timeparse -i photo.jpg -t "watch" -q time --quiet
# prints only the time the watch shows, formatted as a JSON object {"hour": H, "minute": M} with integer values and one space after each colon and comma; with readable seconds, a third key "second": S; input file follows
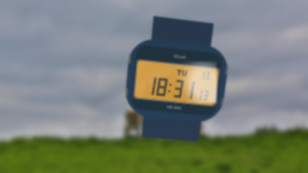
{"hour": 18, "minute": 31}
